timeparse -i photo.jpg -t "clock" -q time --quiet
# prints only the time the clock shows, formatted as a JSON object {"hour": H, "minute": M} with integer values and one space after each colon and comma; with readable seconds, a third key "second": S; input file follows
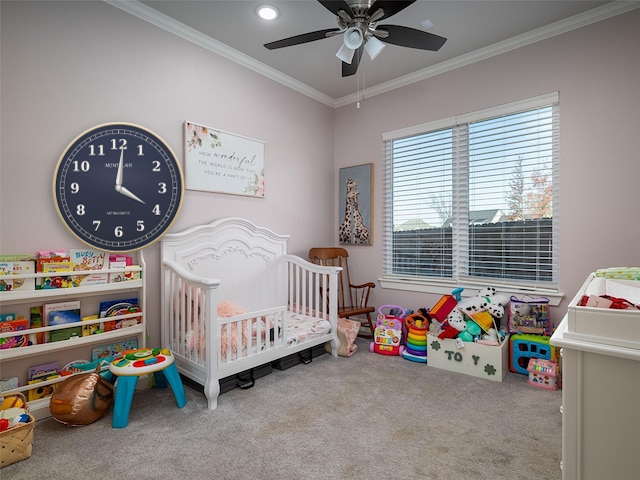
{"hour": 4, "minute": 1}
